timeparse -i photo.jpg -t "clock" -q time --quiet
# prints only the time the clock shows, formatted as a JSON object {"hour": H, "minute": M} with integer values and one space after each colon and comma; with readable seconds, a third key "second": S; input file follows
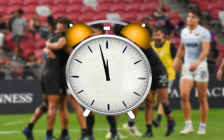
{"hour": 11, "minute": 58}
